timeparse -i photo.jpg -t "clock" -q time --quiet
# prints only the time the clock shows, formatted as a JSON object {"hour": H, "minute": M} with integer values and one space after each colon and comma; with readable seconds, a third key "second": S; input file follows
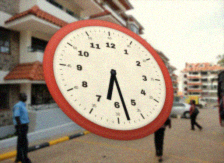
{"hour": 6, "minute": 28}
